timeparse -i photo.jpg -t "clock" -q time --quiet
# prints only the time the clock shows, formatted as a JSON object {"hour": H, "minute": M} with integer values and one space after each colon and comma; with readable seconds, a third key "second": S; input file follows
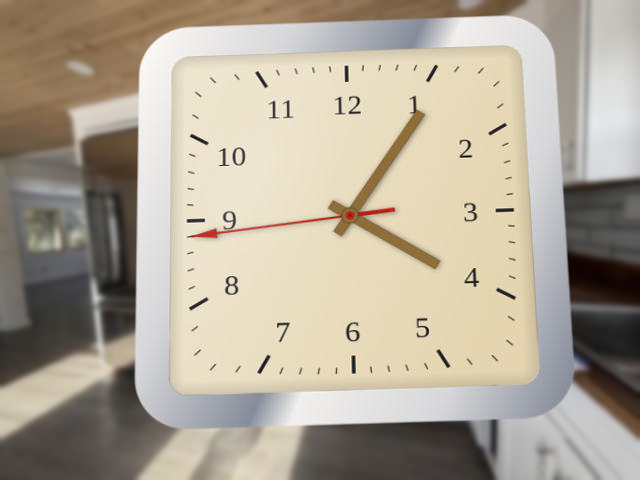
{"hour": 4, "minute": 5, "second": 44}
